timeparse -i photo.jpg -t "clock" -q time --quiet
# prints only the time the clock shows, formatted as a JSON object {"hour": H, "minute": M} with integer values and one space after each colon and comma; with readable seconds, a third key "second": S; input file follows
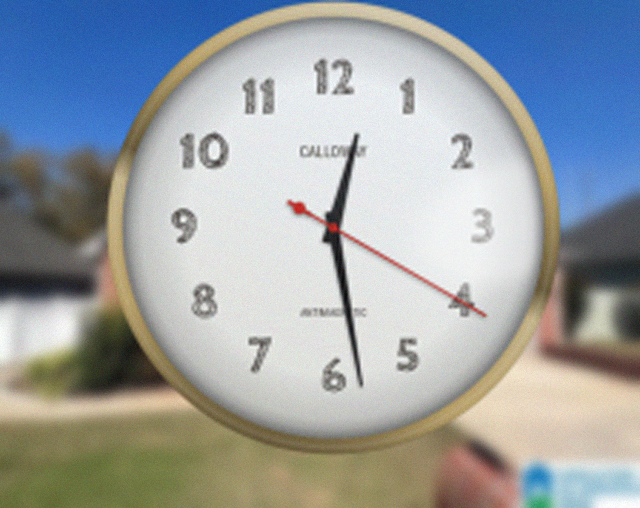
{"hour": 12, "minute": 28, "second": 20}
